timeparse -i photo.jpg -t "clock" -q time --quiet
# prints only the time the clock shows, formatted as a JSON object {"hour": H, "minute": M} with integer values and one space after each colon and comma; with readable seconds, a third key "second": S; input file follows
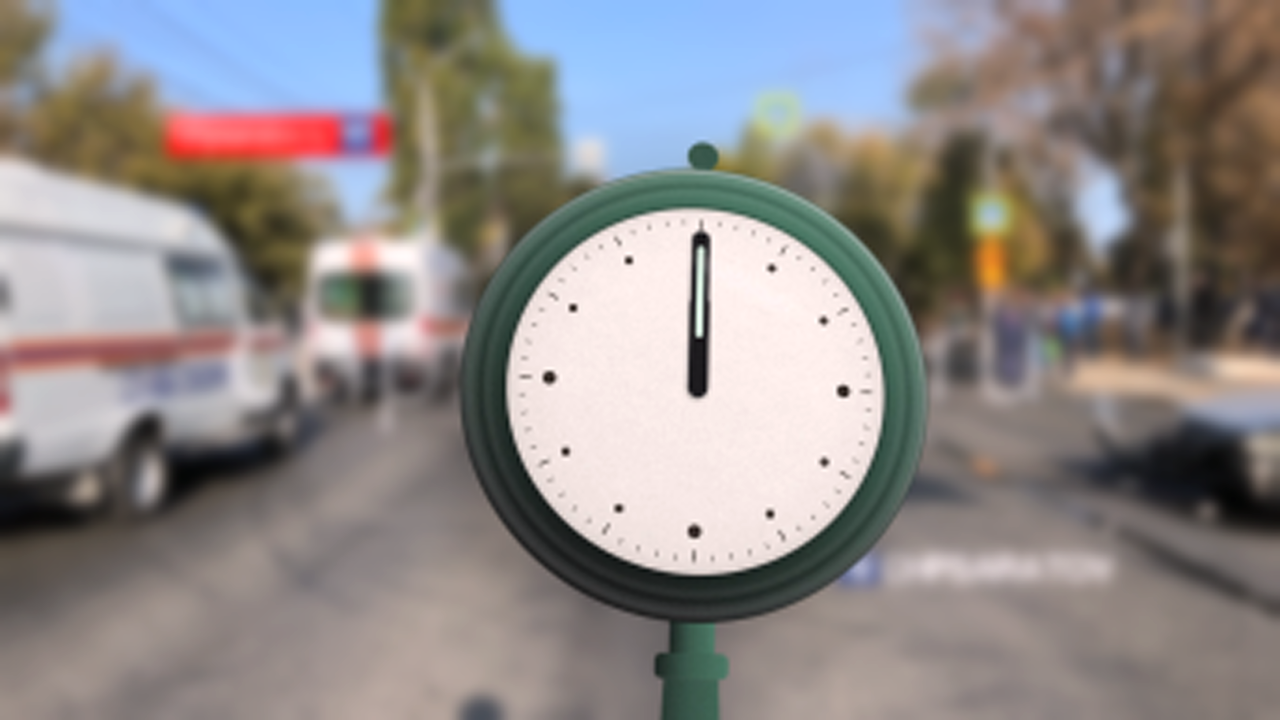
{"hour": 12, "minute": 0}
